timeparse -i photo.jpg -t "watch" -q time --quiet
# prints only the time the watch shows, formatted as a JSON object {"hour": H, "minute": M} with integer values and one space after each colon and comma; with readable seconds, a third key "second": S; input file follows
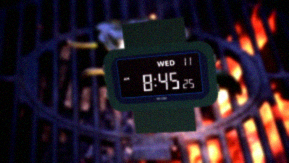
{"hour": 8, "minute": 45}
